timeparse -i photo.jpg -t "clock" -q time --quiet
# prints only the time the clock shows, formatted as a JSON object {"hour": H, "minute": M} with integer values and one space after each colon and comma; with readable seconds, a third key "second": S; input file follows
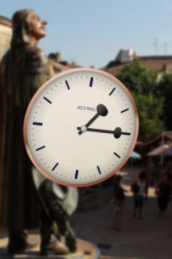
{"hour": 1, "minute": 15}
